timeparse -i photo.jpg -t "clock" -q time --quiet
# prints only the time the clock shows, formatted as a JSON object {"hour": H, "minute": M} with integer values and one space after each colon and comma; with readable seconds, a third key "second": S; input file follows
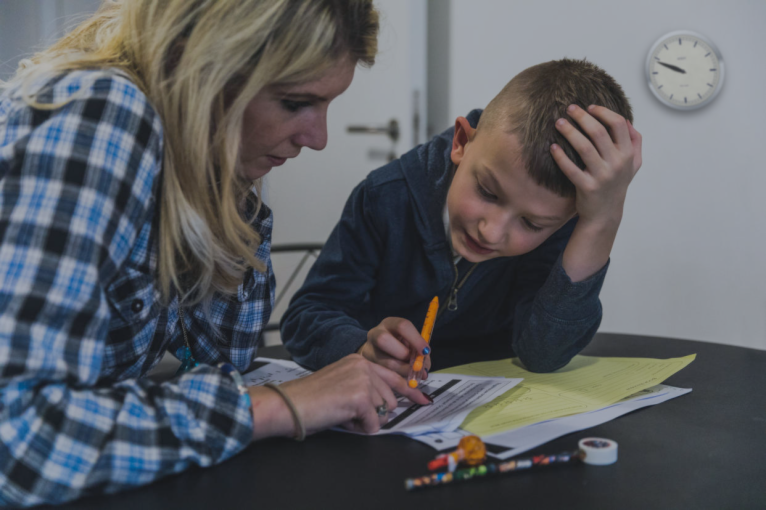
{"hour": 9, "minute": 49}
